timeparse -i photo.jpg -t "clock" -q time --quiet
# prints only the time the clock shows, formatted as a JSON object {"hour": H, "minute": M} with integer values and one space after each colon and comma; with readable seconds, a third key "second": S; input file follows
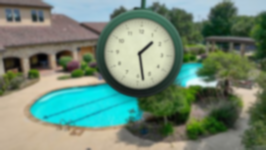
{"hour": 1, "minute": 28}
